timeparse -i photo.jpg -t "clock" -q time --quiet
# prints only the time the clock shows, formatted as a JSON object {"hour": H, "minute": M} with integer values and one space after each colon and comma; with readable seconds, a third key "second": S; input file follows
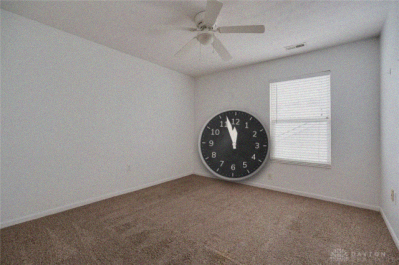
{"hour": 11, "minute": 57}
